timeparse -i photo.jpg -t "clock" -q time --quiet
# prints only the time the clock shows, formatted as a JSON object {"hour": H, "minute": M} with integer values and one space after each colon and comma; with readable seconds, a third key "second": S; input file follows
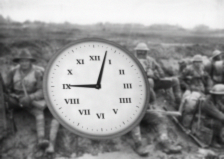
{"hour": 9, "minute": 3}
